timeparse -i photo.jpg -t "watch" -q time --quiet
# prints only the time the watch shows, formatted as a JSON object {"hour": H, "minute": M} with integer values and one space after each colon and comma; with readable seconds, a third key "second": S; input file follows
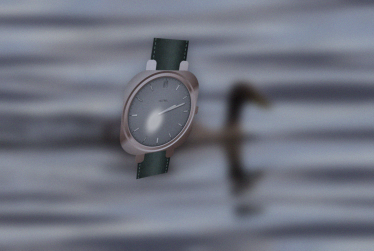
{"hour": 2, "minute": 12}
